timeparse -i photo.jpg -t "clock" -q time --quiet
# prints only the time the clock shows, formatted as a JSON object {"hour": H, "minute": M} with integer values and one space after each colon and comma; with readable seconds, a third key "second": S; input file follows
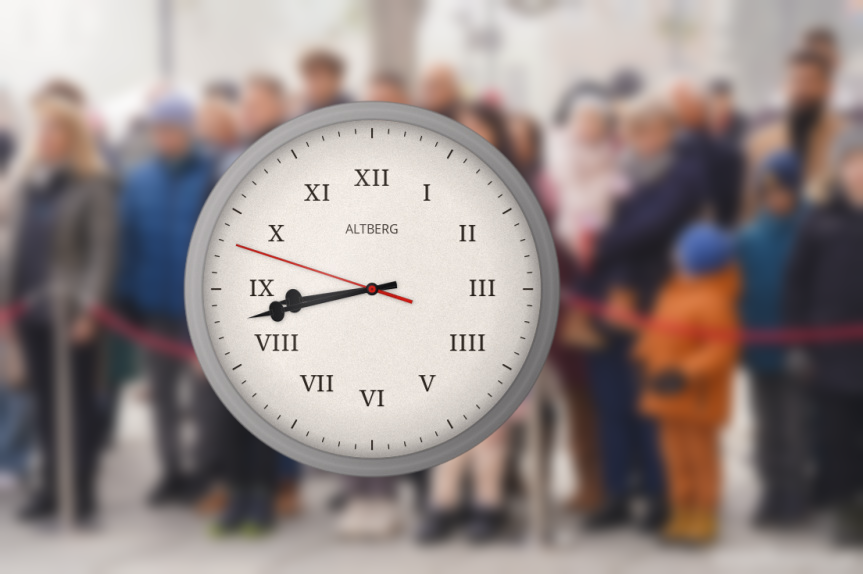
{"hour": 8, "minute": 42, "second": 48}
